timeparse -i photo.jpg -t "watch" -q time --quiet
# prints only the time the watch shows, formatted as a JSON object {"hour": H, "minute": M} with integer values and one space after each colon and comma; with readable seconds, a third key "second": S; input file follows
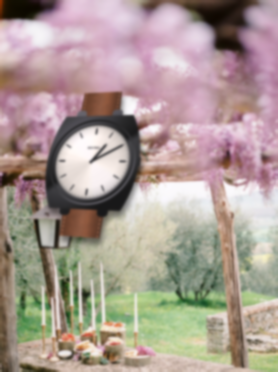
{"hour": 1, "minute": 10}
